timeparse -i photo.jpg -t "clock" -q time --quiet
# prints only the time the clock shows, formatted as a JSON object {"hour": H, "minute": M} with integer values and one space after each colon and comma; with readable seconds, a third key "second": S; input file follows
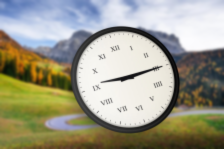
{"hour": 9, "minute": 15}
